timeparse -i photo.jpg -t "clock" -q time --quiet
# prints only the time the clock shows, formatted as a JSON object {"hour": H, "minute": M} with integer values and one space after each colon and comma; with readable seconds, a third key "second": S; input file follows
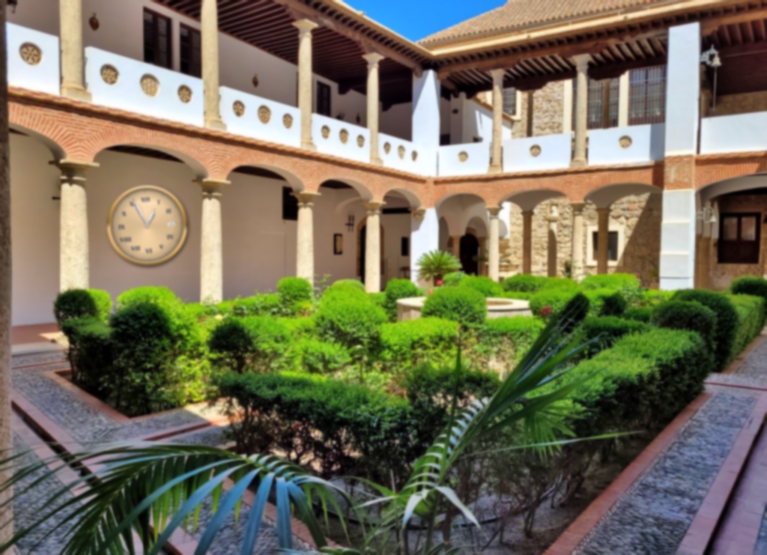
{"hour": 12, "minute": 56}
